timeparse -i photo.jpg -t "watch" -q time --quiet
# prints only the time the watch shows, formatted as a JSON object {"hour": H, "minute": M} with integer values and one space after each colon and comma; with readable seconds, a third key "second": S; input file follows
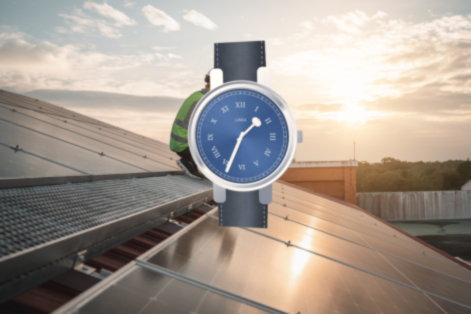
{"hour": 1, "minute": 34}
